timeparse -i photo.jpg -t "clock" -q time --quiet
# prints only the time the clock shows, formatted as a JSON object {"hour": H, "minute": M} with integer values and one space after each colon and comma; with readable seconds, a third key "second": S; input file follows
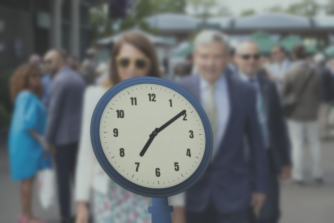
{"hour": 7, "minute": 9}
